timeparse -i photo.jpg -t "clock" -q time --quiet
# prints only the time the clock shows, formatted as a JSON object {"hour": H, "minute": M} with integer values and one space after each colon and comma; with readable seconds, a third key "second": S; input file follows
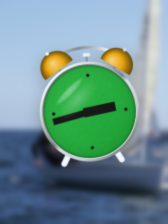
{"hour": 2, "minute": 43}
